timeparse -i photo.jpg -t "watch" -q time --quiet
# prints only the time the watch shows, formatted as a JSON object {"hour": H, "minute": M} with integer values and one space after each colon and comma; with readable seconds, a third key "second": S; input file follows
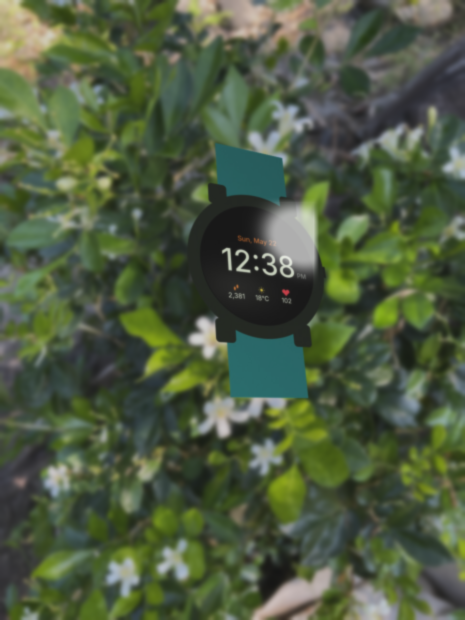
{"hour": 12, "minute": 38}
